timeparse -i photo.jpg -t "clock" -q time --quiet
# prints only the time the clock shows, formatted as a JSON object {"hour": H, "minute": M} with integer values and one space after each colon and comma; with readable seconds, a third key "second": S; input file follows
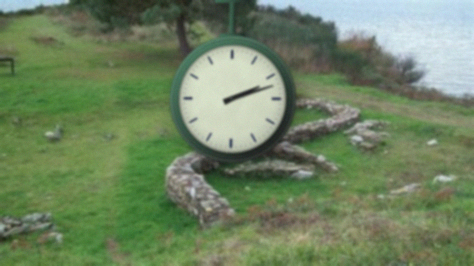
{"hour": 2, "minute": 12}
